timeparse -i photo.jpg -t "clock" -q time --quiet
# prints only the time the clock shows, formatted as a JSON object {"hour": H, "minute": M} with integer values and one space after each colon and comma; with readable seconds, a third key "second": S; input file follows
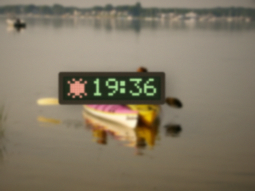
{"hour": 19, "minute": 36}
